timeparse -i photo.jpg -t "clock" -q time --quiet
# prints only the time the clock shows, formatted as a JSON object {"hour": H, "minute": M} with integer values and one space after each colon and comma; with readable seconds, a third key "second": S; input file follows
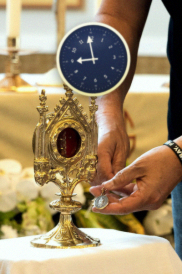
{"hour": 8, "minute": 59}
